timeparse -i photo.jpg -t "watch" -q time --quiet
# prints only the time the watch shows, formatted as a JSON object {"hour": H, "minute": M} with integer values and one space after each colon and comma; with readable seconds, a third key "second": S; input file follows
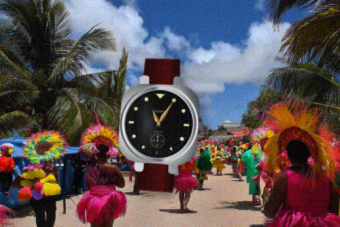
{"hour": 11, "minute": 5}
